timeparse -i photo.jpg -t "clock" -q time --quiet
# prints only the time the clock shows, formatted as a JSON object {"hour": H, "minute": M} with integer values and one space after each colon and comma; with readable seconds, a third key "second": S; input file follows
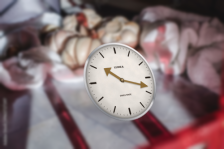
{"hour": 10, "minute": 18}
